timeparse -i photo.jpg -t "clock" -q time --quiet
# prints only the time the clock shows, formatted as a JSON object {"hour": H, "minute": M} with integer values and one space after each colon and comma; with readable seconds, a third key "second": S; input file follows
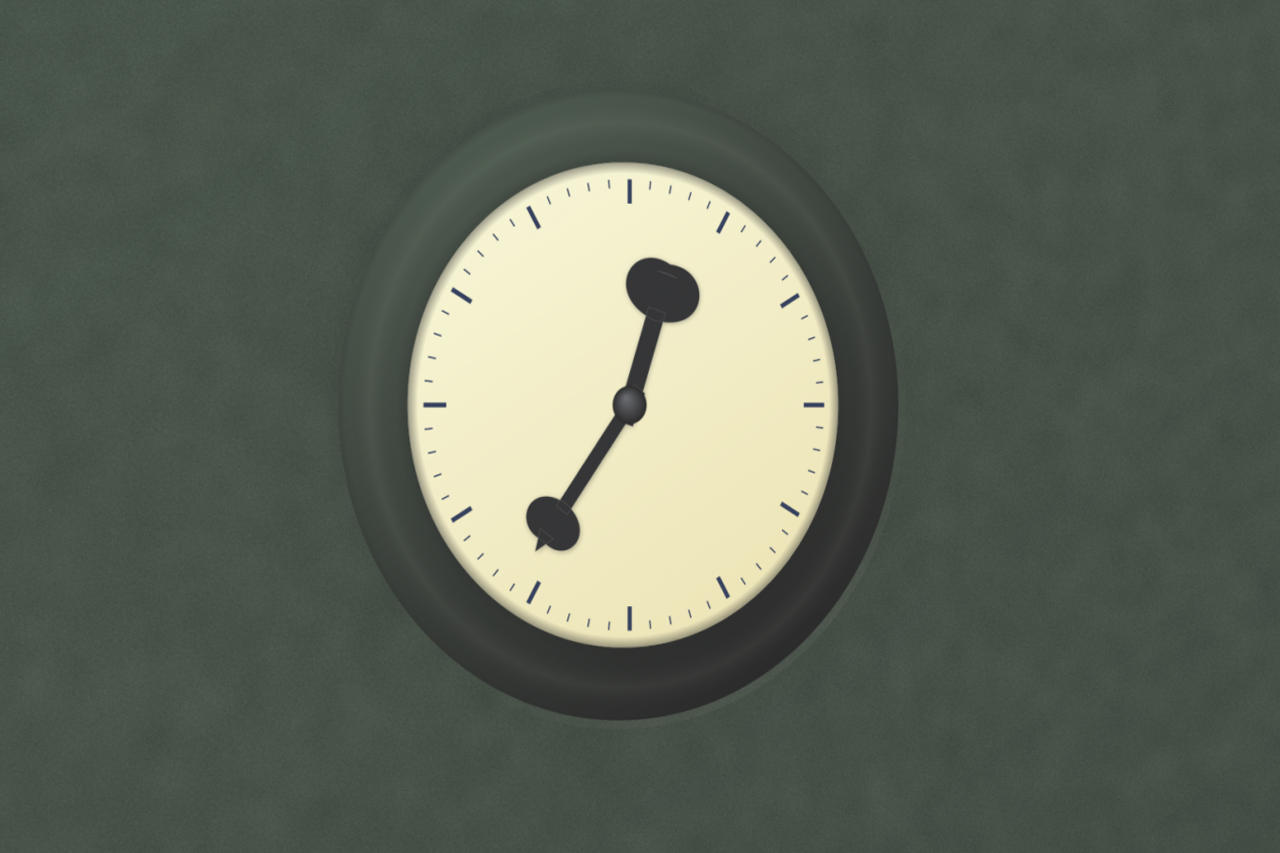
{"hour": 12, "minute": 36}
